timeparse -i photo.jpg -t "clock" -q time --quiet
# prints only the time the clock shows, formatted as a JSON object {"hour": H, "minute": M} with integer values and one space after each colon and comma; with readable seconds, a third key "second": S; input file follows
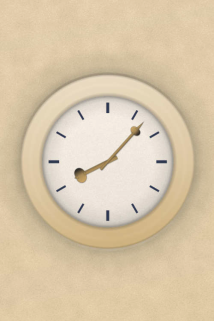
{"hour": 8, "minute": 7}
